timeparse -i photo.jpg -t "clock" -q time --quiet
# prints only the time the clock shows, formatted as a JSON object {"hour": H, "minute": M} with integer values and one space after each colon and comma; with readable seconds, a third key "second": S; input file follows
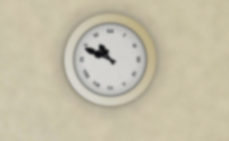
{"hour": 10, "minute": 49}
